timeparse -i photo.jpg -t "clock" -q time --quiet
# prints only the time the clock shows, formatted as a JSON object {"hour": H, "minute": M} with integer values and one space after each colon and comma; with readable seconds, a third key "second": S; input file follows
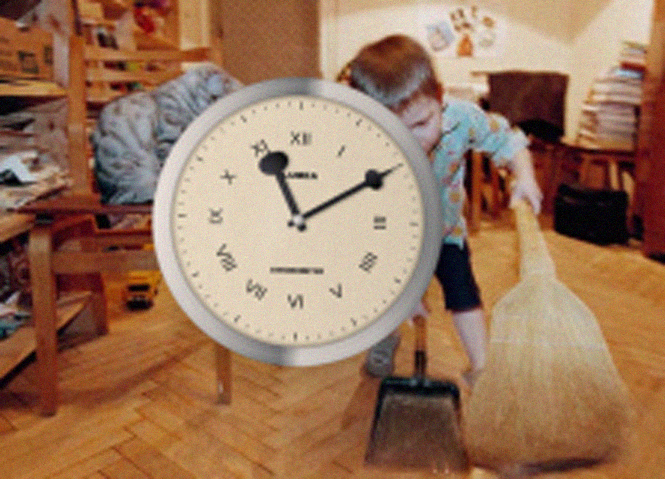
{"hour": 11, "minute": 10}
